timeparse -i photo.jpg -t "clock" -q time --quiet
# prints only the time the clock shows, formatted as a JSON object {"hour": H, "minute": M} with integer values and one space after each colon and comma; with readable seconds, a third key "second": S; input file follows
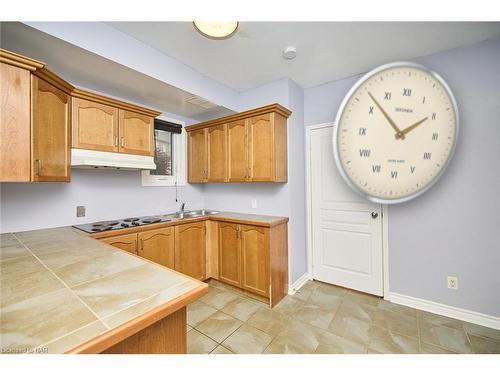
{"hour": 1, "minute": 52}
